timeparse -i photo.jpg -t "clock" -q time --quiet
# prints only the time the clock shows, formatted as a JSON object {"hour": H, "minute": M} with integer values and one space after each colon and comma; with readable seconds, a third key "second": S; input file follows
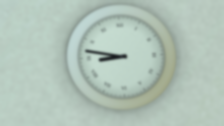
{"hour": 8, "minute": 47}
